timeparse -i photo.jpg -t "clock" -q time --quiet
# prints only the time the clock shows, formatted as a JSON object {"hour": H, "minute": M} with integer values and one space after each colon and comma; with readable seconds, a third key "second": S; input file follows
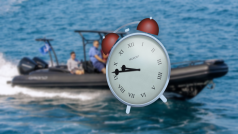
{"hour": 9, "minute": 47}
